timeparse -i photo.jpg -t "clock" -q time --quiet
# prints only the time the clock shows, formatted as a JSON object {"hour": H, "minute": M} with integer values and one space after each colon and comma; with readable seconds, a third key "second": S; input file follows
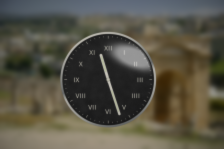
{"hour": 11, "minute": 27}
